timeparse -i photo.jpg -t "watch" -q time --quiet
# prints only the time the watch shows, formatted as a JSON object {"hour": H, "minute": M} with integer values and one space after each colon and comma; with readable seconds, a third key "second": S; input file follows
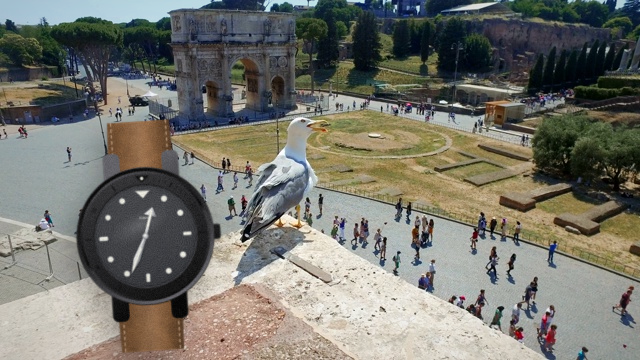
{"hour": 12, "minute": 34}
